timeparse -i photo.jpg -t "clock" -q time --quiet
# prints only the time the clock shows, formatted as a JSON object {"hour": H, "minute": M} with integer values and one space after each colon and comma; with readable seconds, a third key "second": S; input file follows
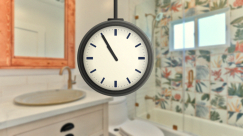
{"hour": 10, "minute": 55}
